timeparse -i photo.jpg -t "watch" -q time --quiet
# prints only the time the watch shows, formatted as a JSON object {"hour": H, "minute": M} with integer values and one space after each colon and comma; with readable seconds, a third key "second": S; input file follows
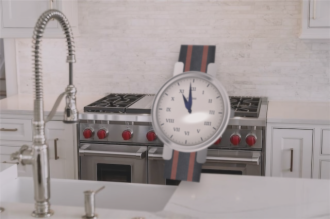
{"hour": 10, "minute": 59}
